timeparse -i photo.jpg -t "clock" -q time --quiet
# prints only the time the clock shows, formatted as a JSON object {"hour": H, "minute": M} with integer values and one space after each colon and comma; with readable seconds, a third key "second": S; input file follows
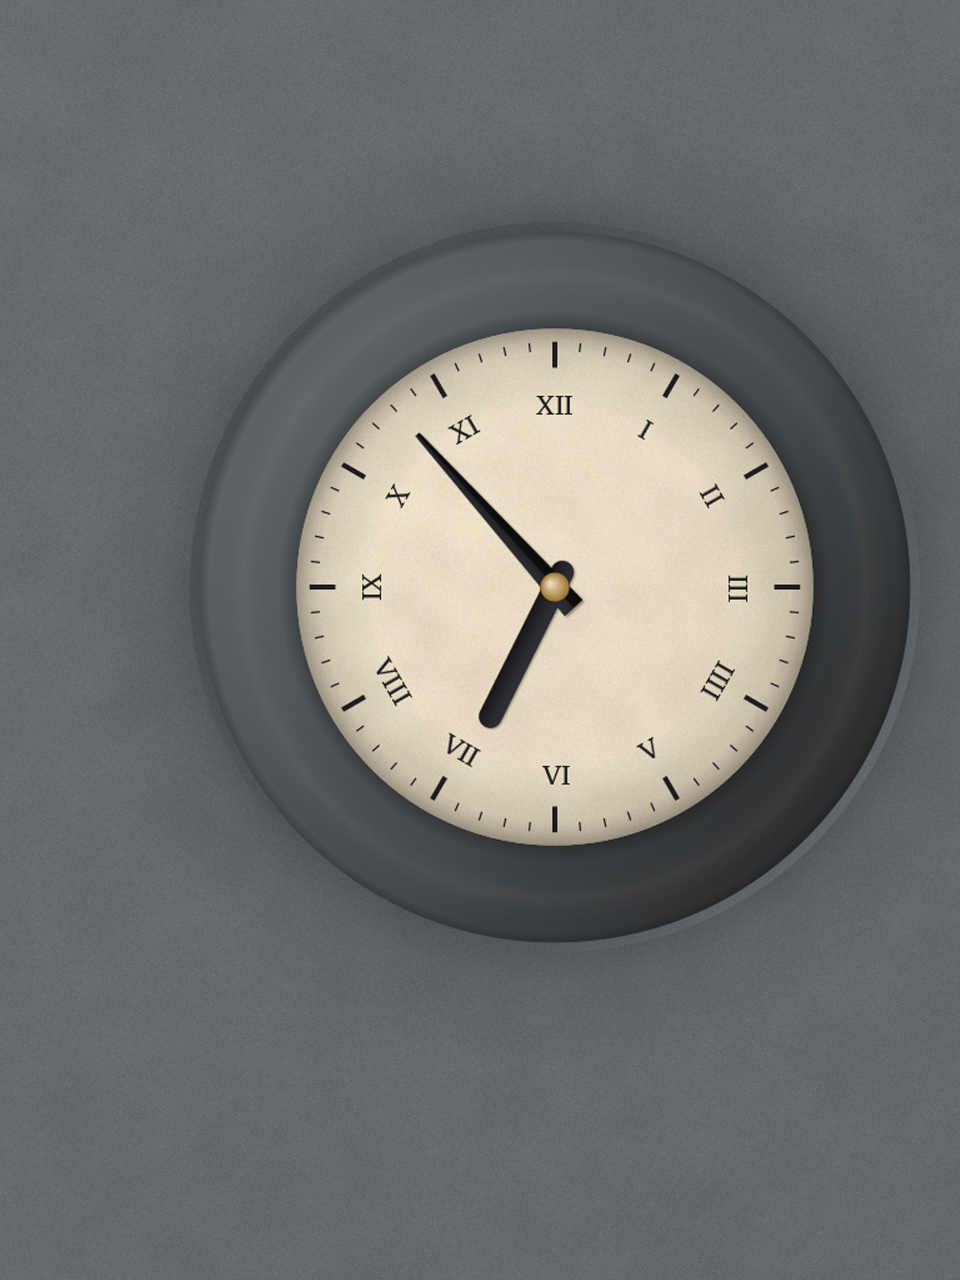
{"hour": 6, "minute": 53}
